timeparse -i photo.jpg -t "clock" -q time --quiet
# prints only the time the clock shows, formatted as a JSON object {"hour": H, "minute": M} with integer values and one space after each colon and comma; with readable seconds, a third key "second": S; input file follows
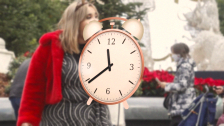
{"hour": 11, "minute": 39}
